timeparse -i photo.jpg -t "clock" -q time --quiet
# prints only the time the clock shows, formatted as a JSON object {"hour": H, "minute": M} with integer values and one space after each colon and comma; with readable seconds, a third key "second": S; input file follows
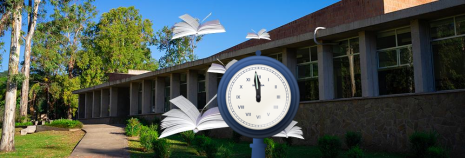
{"hour": 11, "minute": 59}
